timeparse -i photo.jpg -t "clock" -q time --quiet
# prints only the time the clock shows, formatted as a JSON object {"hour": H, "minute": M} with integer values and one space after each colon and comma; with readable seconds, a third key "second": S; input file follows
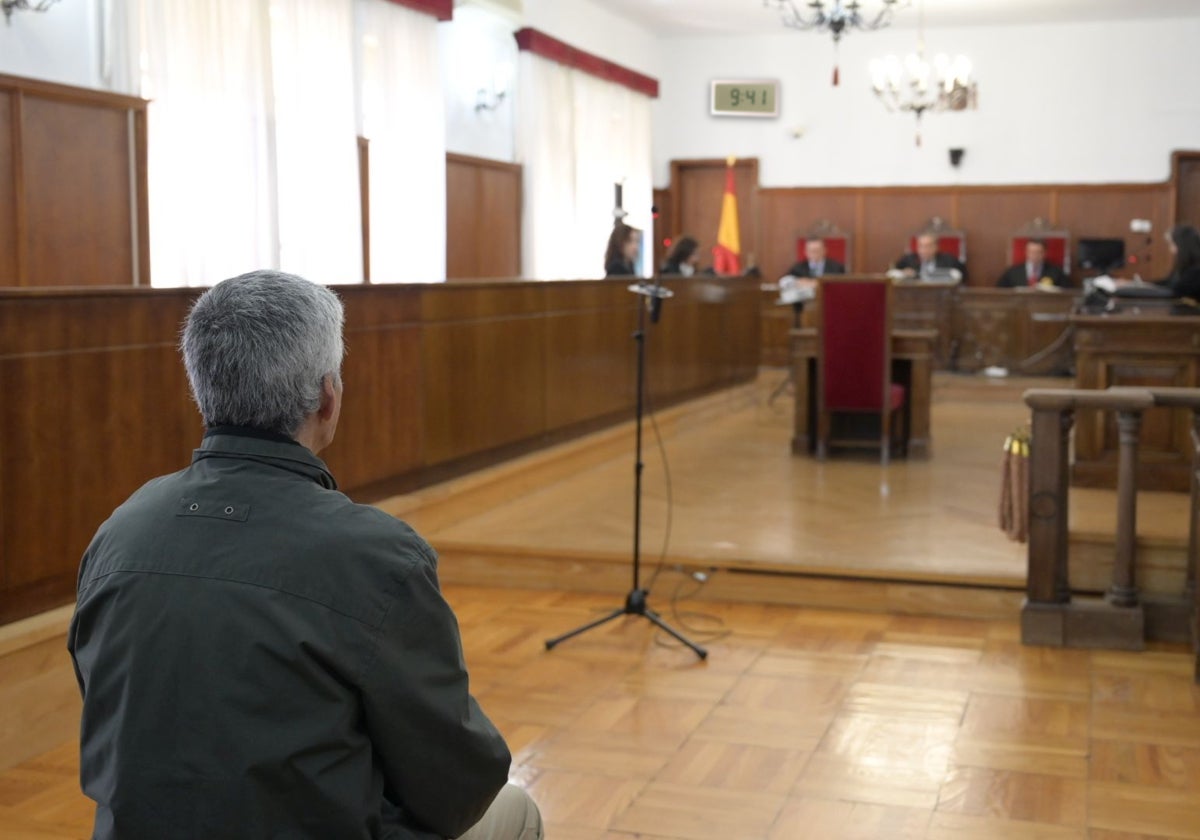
{"hour": 9, "minute": 41}
